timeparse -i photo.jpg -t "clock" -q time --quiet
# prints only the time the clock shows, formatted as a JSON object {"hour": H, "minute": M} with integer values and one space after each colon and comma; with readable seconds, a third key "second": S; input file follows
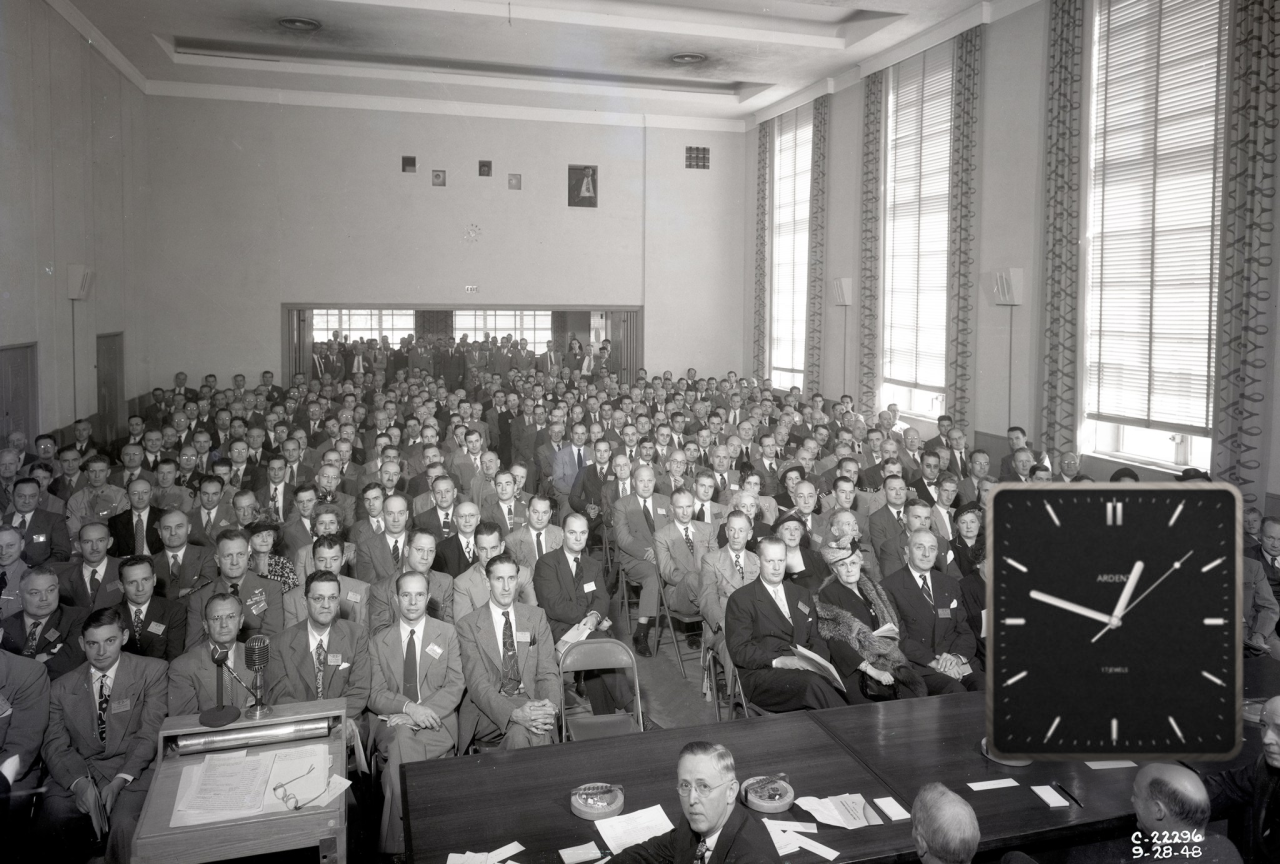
{"hour": 12, "minute": 48, "second": 8}
